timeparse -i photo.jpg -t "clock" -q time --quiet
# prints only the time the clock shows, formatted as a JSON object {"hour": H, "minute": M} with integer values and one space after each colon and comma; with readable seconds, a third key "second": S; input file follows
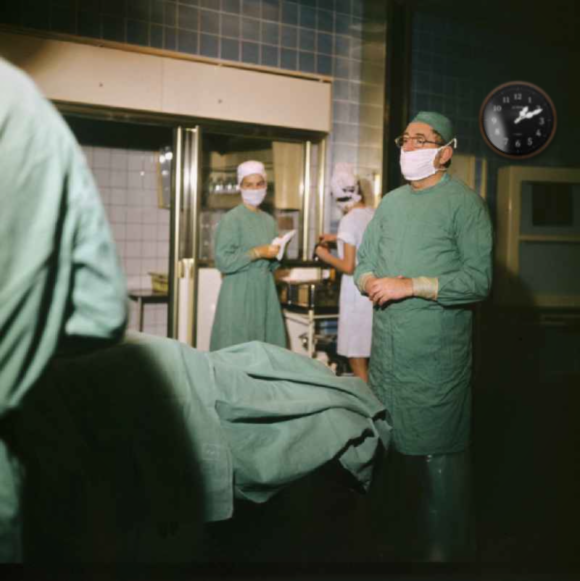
{"hour": 1, "minute": 11}
